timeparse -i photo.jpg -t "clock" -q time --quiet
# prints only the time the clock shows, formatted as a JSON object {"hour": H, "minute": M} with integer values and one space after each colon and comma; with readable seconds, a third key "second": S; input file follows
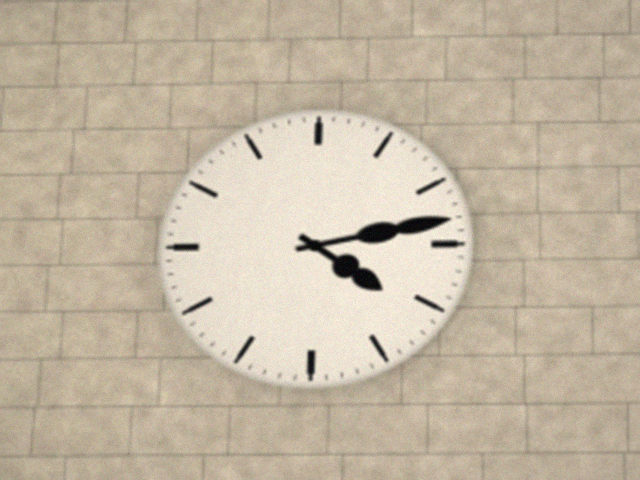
{"hour": 4, "minute": 13}
